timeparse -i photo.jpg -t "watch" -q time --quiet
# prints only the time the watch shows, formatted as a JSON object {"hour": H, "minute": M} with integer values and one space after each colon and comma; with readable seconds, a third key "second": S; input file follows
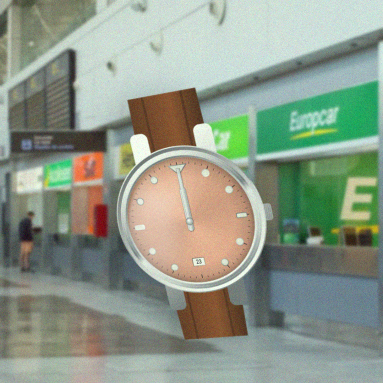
{"hour": 12, "minute": 0}
